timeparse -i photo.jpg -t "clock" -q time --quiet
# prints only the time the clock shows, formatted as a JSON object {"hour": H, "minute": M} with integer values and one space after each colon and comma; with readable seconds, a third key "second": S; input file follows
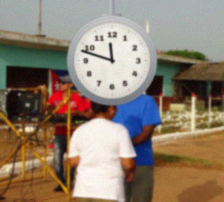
{"hour": 11, "minute": 48}
